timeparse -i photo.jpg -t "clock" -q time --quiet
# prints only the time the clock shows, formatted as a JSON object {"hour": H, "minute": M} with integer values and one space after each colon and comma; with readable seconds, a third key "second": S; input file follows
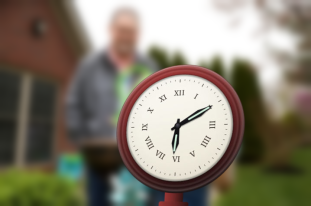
{"hour": 6, "minute": 10}
